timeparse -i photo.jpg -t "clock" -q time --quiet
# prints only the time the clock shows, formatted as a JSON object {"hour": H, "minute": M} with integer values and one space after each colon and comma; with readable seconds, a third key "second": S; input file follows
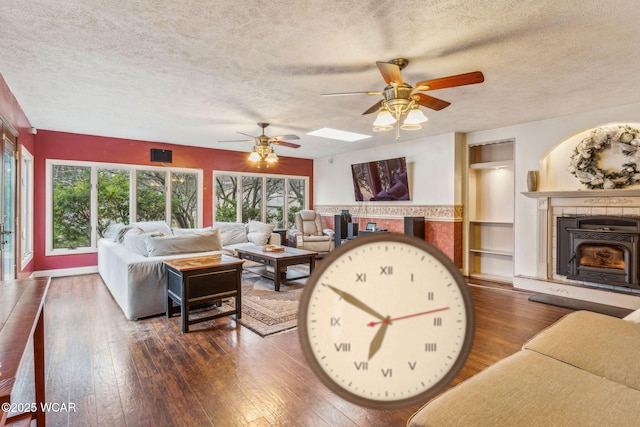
{"hour": 6, "minute": 50, "second": 13}
